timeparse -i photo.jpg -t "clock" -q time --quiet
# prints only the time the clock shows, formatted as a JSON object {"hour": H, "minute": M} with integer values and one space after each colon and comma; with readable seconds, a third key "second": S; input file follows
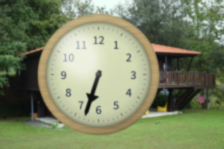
{"hour": 6, "minute": 33}
